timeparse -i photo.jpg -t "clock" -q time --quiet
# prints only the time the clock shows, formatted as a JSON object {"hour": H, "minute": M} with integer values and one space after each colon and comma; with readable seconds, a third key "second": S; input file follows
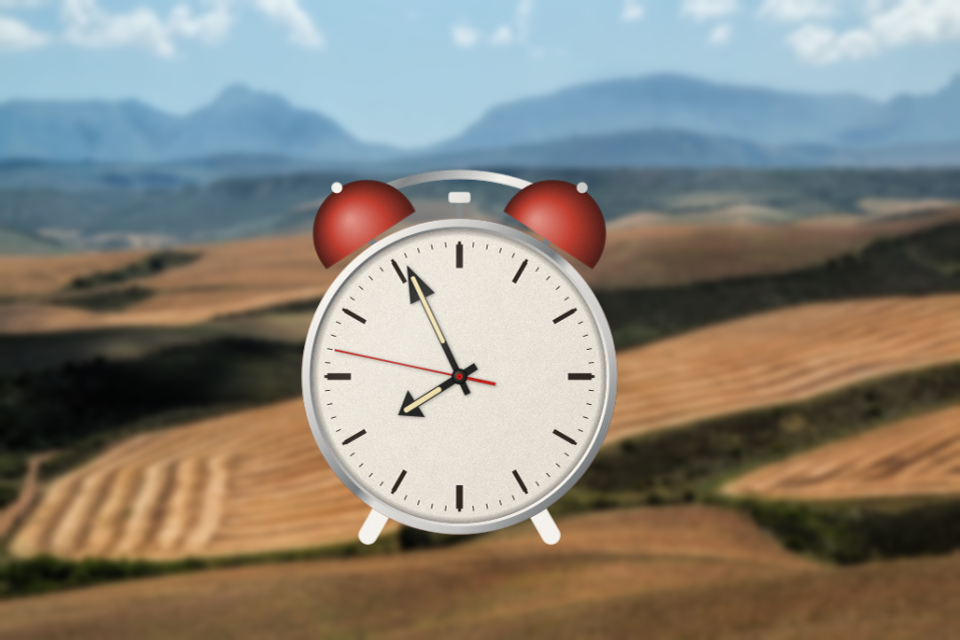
{"hour": 7, "minute": 55, "second": 47}
